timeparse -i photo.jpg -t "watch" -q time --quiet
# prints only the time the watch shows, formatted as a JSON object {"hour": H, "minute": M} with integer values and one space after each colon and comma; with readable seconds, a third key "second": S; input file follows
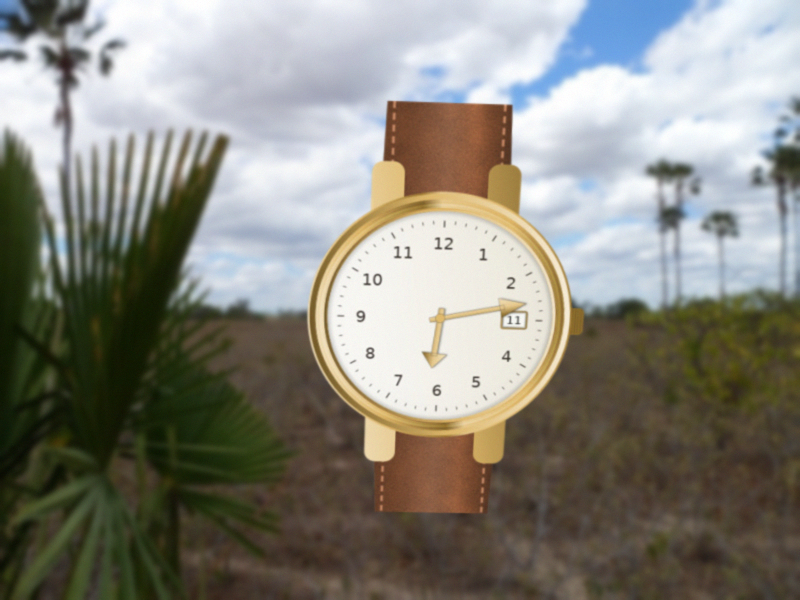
{"hour": 6, "minute": 13}
